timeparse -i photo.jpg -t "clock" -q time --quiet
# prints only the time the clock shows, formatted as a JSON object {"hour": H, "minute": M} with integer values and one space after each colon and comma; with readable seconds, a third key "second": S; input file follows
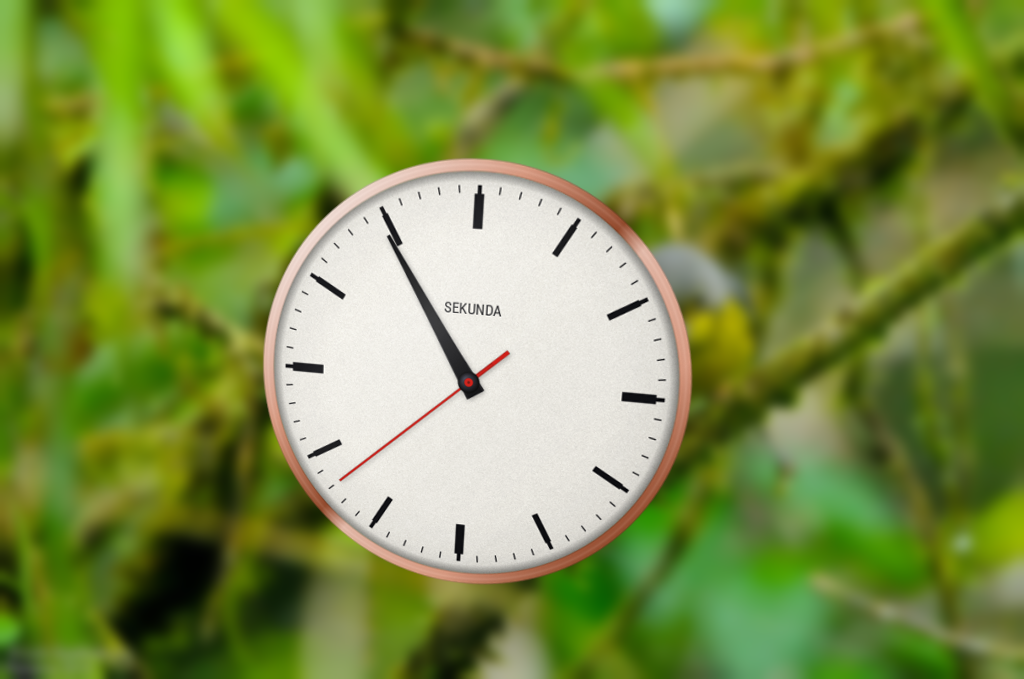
{"hour": 10, "minute": 54, "second": 38}
